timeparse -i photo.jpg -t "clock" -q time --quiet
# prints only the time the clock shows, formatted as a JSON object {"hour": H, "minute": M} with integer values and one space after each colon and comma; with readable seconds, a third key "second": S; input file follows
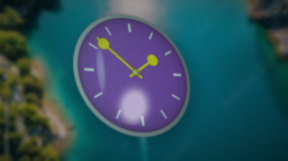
{"hour": 1, "minute": 52}
